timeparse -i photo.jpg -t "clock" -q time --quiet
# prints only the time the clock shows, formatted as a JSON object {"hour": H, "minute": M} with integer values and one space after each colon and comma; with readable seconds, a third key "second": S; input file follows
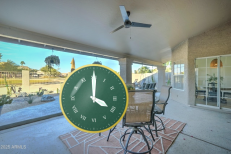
{"hour": 4, "minute": 0}
